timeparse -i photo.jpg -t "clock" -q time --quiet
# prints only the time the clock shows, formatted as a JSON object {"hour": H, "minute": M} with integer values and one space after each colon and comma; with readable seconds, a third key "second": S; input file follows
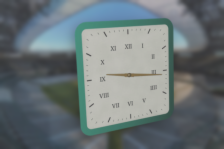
{"hour": 9, "minute": 16}
